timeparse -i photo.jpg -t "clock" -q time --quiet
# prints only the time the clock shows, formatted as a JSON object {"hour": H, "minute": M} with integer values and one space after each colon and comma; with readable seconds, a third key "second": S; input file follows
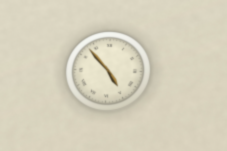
{"hour": 4, "minute": 53}
